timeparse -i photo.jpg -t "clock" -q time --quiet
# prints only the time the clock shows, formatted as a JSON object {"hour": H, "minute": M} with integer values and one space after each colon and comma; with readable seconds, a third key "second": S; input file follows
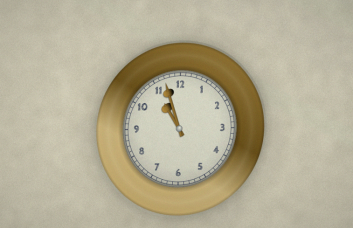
{"hour": 10, "minute": 57}
